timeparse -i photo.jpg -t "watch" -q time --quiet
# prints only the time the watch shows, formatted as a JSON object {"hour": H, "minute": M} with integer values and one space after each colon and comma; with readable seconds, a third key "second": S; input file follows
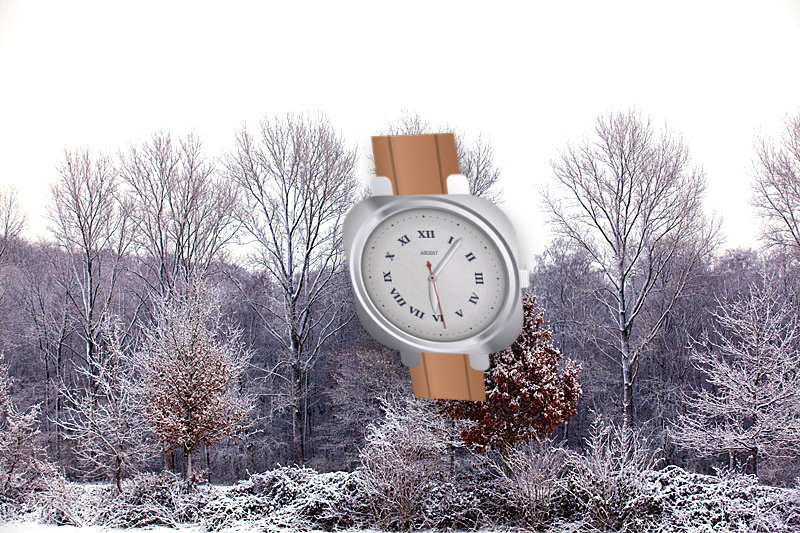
{"hour": 6, "minute": 6, "second": 29}
